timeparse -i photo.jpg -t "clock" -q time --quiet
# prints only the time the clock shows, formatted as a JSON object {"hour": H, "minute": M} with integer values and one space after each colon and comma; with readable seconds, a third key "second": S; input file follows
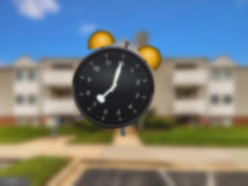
{"hour": 7, "minute": 0}
